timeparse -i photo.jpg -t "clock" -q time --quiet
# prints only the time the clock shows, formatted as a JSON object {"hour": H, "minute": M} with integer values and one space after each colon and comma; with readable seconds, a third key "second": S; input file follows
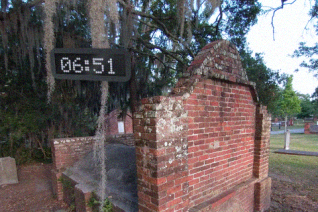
{"hour": 6, "minute": 51}
